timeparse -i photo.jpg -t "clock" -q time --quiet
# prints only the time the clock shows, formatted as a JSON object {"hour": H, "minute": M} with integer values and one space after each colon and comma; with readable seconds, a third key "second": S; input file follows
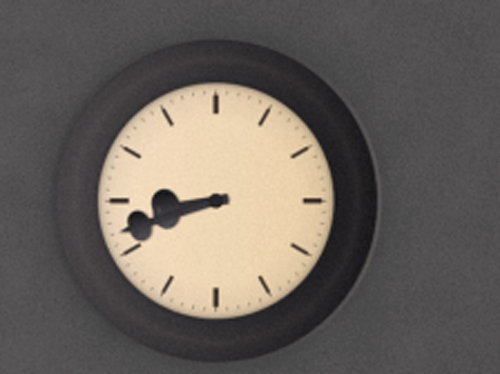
{"hour": 8, "minute": 42}
